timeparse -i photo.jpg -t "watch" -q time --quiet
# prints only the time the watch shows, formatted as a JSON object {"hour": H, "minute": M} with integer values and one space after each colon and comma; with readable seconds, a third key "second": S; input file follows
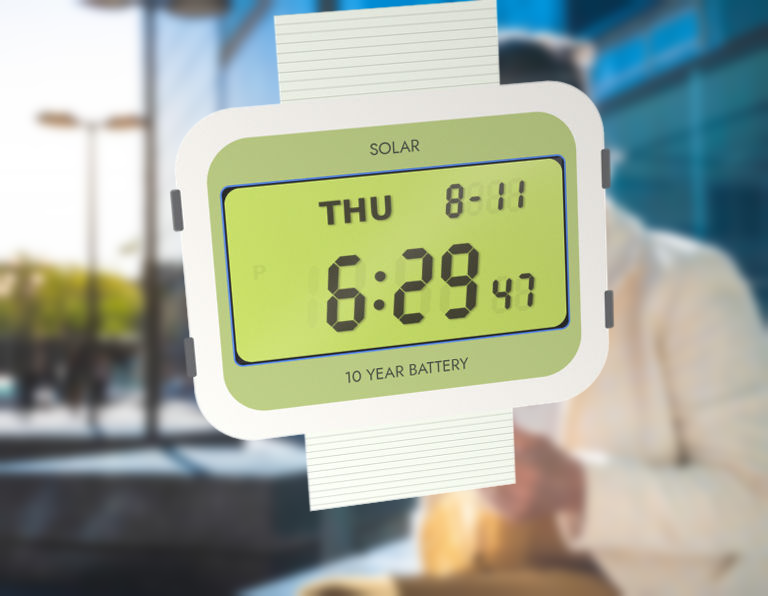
{"hour": 6, "minute": 29, "second": 47}
